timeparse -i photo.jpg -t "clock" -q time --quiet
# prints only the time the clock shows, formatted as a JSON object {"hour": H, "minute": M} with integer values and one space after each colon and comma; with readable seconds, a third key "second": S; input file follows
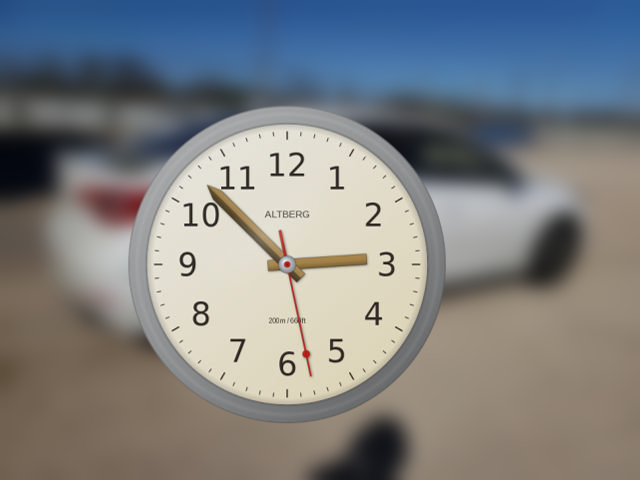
{"hour": 2, "minute": 52, "second": 28}
